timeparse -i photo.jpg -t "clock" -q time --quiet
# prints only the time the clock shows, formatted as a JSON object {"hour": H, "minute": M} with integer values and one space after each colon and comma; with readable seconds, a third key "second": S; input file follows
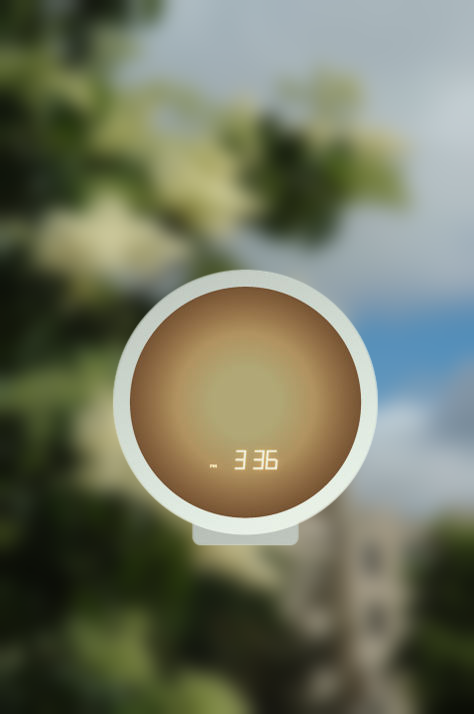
{"hour": 3, "minute": 36}
